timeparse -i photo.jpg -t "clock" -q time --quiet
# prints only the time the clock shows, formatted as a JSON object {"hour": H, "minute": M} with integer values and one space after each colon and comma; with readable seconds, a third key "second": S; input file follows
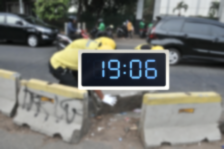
{"hour": 19, "minute": 6}
